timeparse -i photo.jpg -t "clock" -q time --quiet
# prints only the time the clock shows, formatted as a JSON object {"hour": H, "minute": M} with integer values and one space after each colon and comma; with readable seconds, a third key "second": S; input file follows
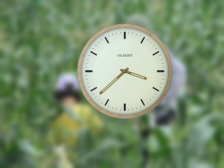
{"hour": 3, "minute": 38}
